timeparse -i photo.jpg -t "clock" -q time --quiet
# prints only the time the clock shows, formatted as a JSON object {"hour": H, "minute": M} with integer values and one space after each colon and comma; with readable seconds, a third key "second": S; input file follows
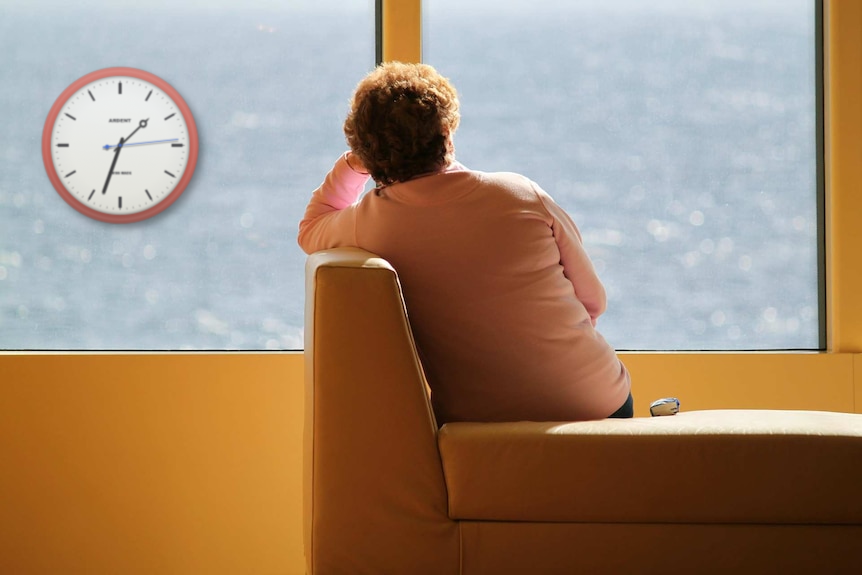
{"hour": 1, "minute": 33, "second": 14}
